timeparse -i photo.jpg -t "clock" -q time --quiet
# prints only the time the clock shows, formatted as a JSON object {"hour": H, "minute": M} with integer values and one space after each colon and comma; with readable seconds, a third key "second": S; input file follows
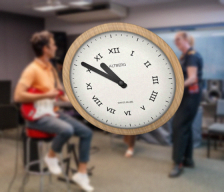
{"hour": 10, "minute": 51}
